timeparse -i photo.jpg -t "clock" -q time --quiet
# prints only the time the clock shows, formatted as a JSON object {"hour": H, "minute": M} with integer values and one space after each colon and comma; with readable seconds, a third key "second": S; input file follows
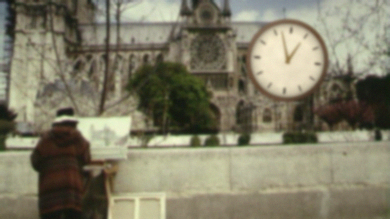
{"hour": 12, "minute": 57}
